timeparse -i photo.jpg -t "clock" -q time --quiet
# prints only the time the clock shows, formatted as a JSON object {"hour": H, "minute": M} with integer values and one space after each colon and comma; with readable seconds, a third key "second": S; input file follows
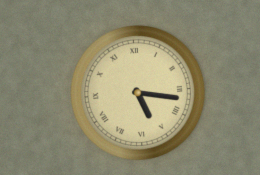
{"hour": 5, "minute": 17}
